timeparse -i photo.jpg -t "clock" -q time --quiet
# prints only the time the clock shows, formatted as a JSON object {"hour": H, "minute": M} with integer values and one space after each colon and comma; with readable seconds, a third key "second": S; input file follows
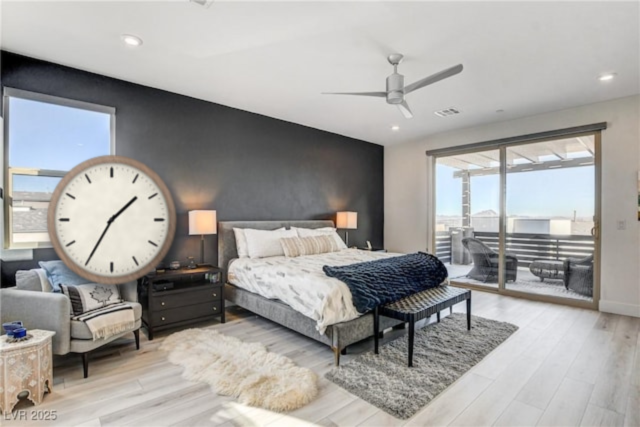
{"hour": 1, "minute": 35}
